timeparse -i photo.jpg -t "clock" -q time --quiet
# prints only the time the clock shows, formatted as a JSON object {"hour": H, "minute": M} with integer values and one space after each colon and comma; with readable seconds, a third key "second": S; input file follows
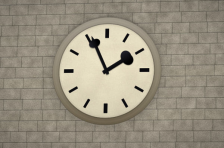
{"hour": 1, "minute": 56}
